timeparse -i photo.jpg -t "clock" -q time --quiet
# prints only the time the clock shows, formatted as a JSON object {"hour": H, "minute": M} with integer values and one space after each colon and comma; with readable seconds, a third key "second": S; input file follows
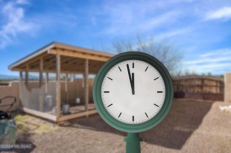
{"hour": 11, "minute": 58}
